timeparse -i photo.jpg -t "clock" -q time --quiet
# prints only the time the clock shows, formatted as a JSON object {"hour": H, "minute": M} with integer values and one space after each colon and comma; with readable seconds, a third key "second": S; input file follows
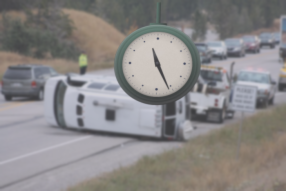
{"hour": 11, "minute": 26}
